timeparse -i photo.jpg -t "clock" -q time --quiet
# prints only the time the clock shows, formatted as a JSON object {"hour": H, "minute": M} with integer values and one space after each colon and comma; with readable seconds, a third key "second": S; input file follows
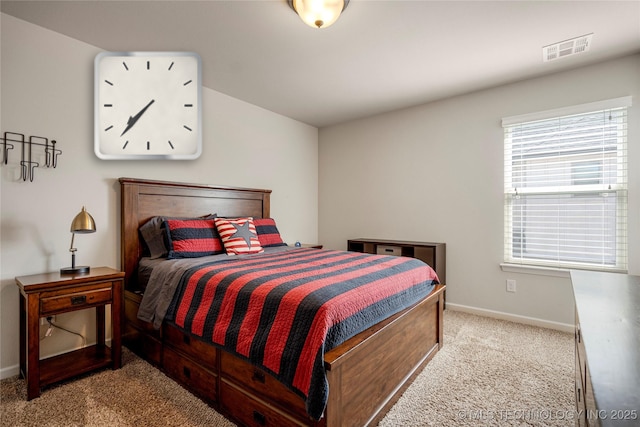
{"hour": 7, "minute": 37}
